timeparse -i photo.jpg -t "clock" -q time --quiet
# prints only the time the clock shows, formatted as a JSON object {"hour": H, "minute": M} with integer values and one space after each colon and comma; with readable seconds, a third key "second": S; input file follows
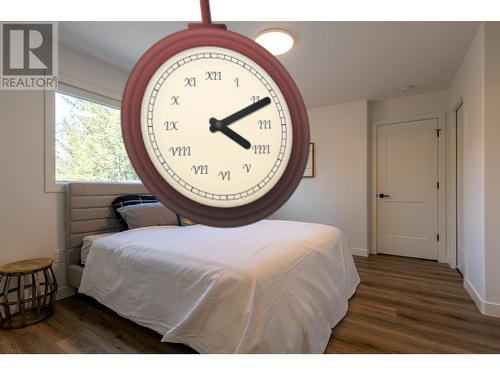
{"hour": 4, "minute": 11}
